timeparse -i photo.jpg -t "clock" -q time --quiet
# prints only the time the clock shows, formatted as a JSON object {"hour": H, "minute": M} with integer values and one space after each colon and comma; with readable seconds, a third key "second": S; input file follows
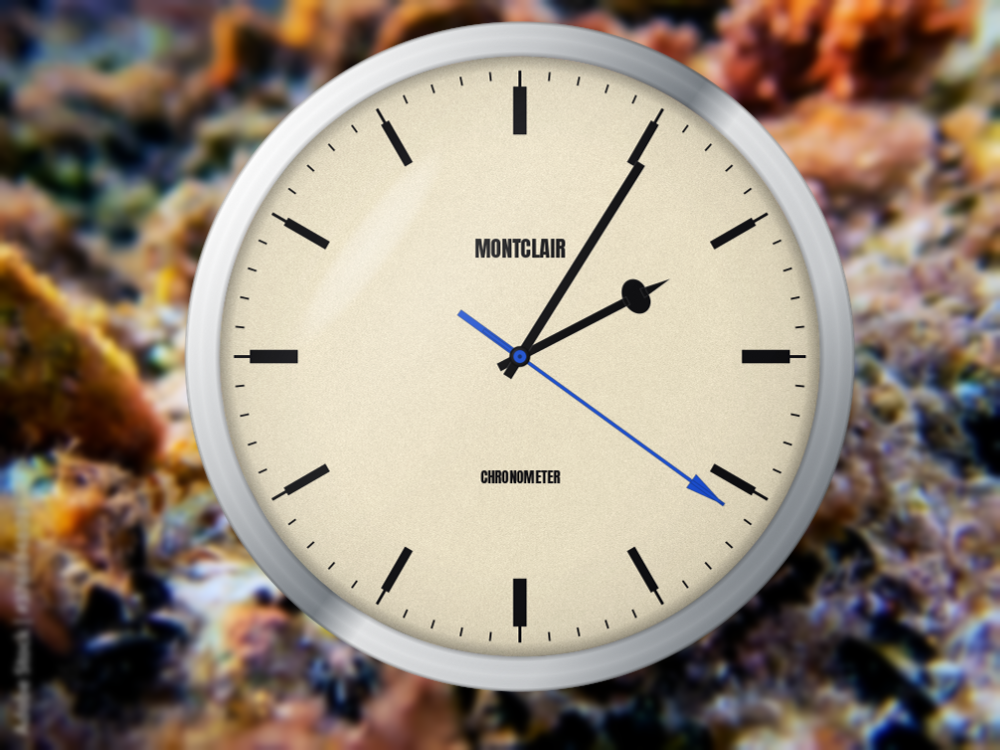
{"hour": 2, "minute": 5, "second": 21}
